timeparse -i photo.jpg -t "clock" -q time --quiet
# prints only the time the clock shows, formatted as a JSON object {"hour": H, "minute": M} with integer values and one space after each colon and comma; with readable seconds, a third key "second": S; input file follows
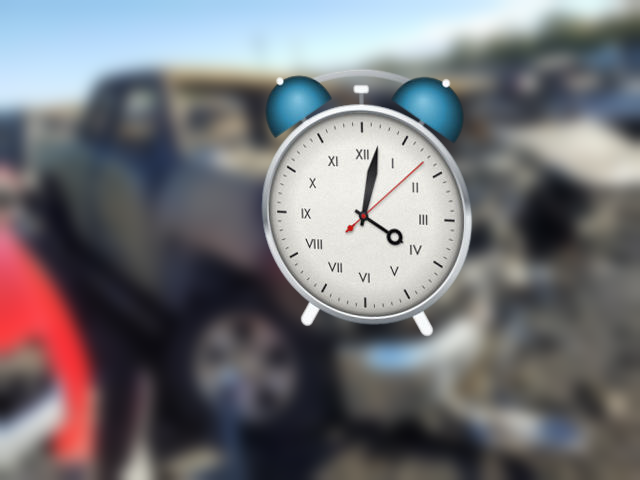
{"hour": 4, "minute": 2, "second": 8}
